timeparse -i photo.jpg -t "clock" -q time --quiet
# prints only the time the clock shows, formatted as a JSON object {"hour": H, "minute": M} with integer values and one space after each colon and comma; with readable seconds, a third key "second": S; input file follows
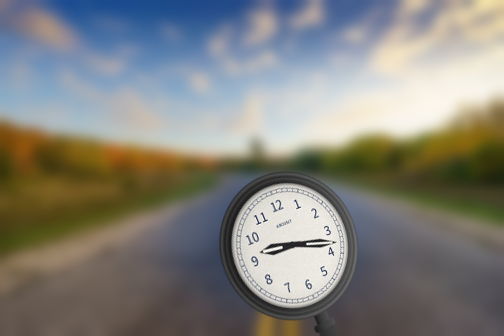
{"hour": 9, "minute": 18}
